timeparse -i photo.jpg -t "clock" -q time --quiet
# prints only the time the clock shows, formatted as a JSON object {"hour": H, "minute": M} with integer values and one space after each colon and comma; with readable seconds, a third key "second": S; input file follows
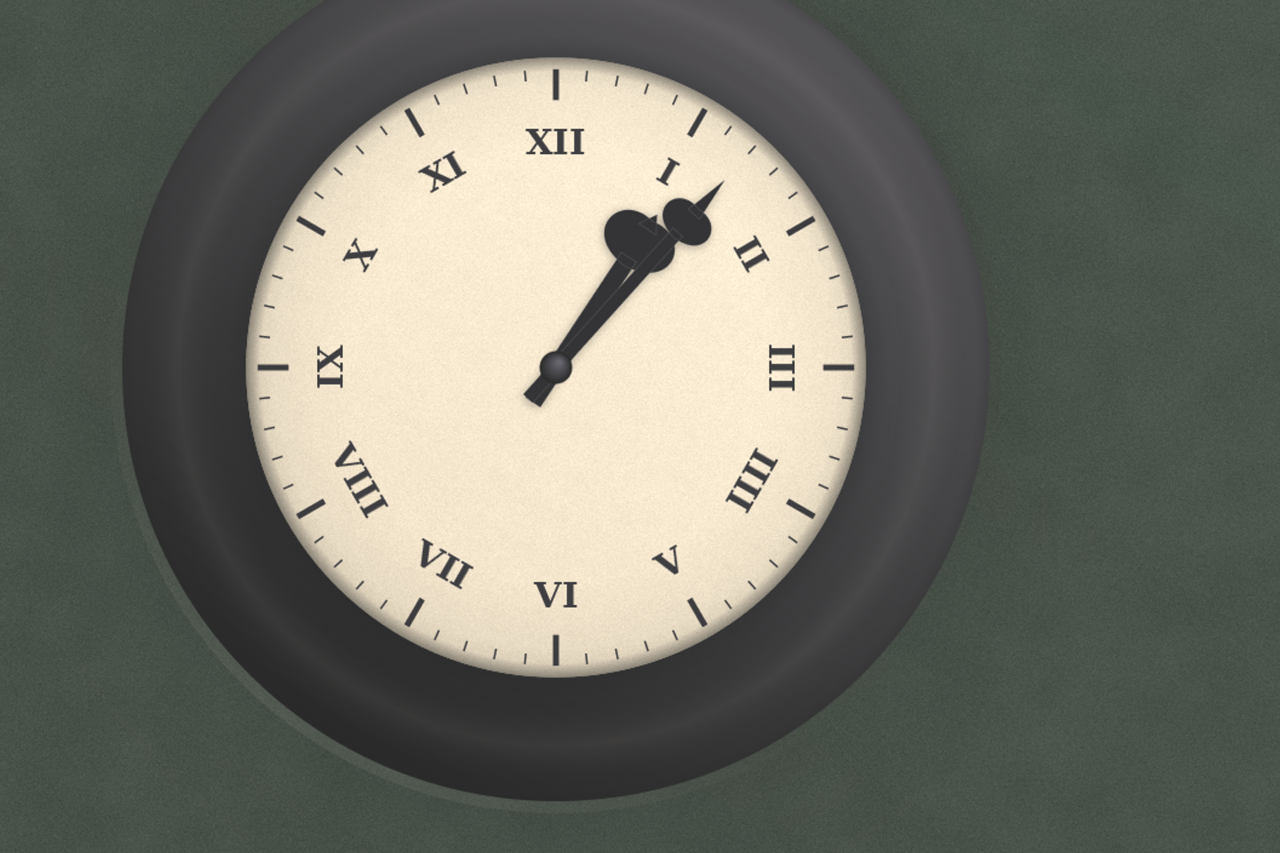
{"hour": 1, "minute": 7}
